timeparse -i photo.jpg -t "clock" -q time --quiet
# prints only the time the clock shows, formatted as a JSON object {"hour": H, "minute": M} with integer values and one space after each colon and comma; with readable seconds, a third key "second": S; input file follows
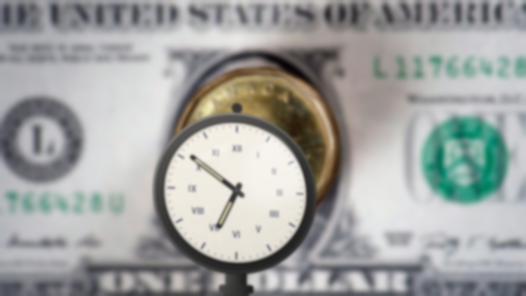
{"hour": 6, "minute": 51}
